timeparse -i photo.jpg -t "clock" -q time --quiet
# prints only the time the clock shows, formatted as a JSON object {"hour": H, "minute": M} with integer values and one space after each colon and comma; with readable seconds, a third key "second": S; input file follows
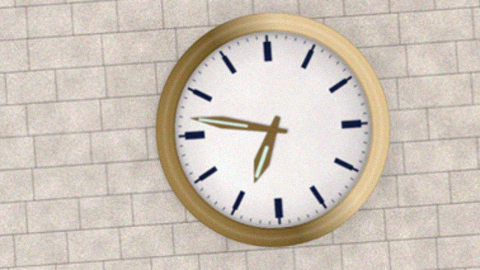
{"hour": 6, "minute": 47}
